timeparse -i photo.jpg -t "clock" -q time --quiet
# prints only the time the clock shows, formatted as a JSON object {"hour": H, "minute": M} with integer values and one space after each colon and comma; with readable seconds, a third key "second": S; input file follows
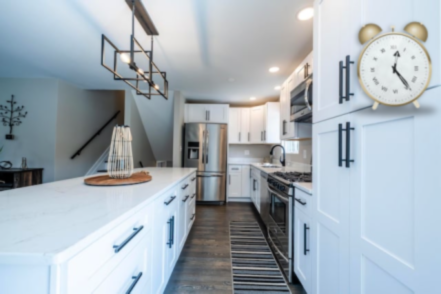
{"hour": 12, "minute": 24}
